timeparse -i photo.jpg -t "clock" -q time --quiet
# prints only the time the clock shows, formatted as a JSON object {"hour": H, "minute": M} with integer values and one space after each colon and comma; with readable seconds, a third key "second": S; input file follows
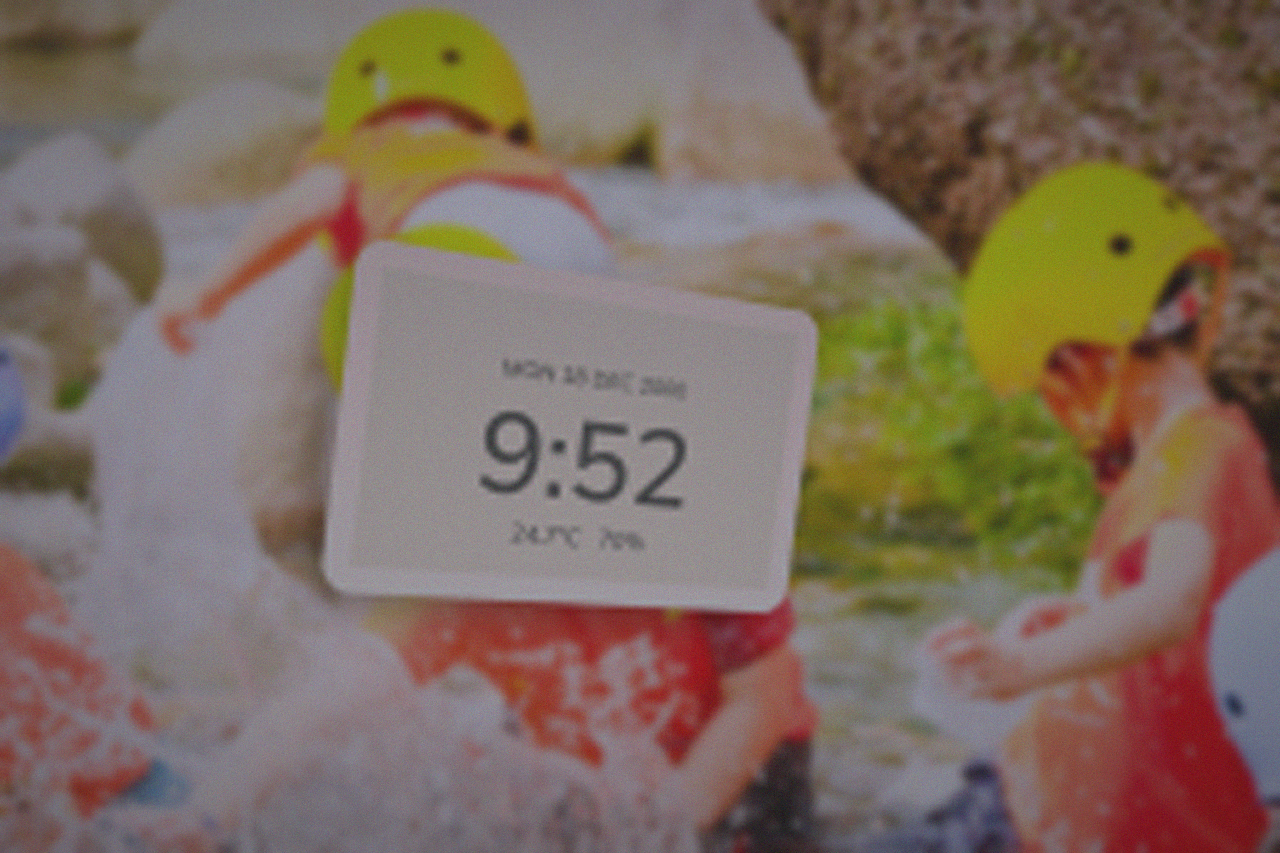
{"hour": 9, "minute": 52}
